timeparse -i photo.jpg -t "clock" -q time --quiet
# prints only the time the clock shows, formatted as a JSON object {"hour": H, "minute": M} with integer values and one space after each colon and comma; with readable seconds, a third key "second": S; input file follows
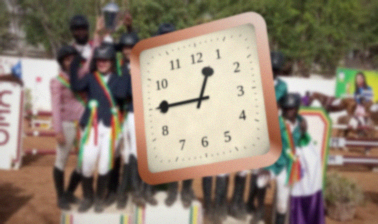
{"hour": 12, "minute": 45}
